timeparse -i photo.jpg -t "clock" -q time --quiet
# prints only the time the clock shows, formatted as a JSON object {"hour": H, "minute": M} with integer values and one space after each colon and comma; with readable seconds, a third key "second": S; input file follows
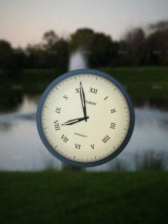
{"hour": 7, "minute": 56}
